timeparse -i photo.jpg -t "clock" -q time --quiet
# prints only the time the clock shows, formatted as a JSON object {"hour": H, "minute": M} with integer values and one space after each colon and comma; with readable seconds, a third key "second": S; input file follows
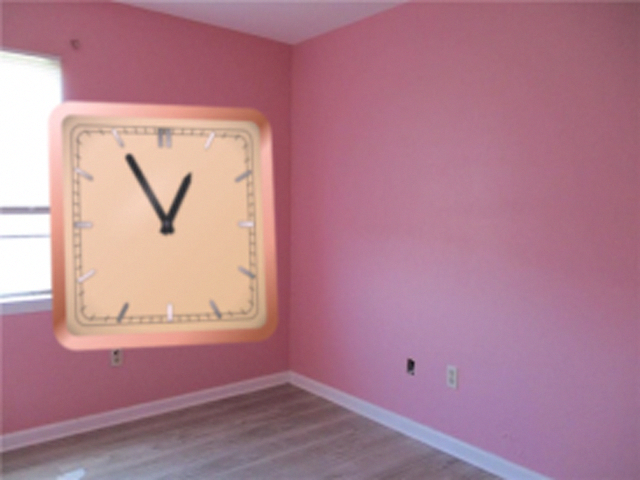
{"hour": 12, "minute": 55}
